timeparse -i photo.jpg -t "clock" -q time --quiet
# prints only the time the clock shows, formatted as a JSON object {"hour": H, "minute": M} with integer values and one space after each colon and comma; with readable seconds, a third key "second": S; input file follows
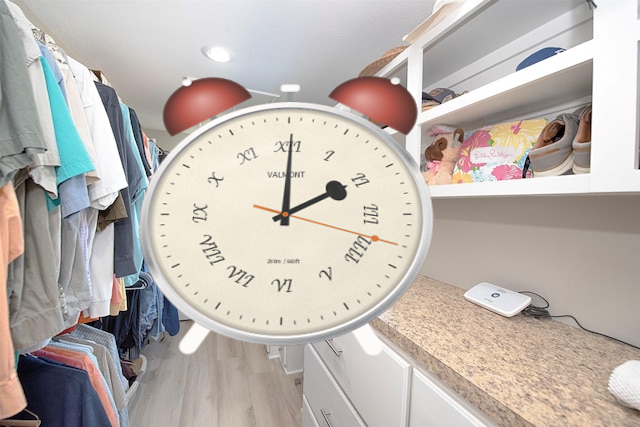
{"hour": 2, "minute": 0, "second": 18}
